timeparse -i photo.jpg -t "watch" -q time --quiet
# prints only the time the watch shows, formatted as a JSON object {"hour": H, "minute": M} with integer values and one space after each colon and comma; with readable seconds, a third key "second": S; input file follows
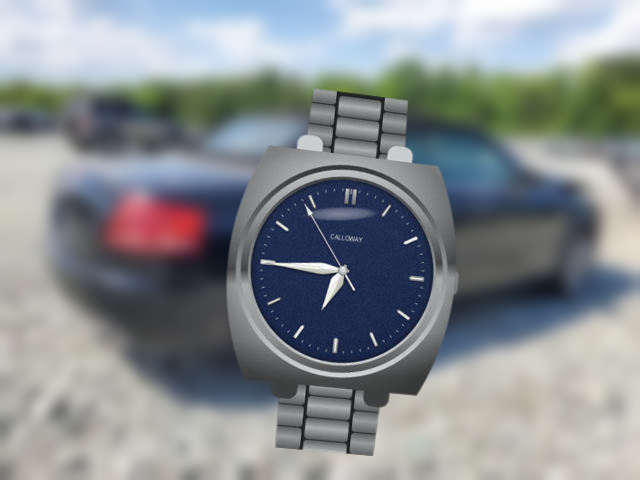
{"hour": 6, "minute": 44, "second": 54}
